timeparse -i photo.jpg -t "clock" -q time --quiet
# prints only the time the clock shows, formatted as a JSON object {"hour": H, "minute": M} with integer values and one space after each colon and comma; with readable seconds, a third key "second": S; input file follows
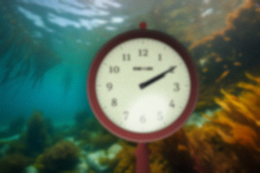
{"hour": 2, "minute": 10}
